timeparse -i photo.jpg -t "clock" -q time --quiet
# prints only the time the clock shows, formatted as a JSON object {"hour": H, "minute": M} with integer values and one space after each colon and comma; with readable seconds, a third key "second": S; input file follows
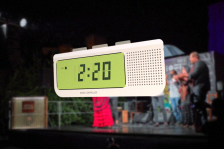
{"hour": 2, "minute": 20}
